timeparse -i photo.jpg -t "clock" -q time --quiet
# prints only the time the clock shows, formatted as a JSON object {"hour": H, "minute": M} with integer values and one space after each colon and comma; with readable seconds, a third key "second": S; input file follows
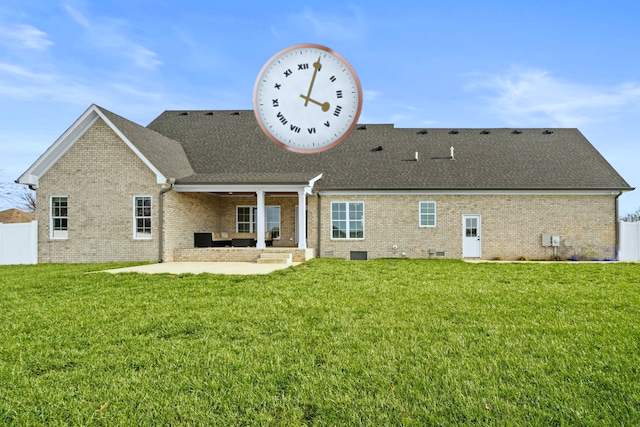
{"hour": 4, "minute": 4}
